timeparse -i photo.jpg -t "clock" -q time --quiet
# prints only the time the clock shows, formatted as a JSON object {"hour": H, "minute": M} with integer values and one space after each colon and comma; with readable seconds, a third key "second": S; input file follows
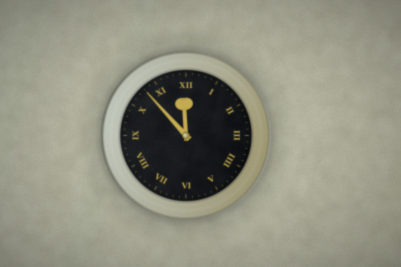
{"hour": 11, "minute": 53}
